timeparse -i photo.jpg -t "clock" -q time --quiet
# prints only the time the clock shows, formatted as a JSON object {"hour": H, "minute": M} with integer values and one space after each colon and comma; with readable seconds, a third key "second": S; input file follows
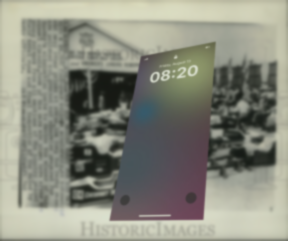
{"hour": 8, "minute": 20}
